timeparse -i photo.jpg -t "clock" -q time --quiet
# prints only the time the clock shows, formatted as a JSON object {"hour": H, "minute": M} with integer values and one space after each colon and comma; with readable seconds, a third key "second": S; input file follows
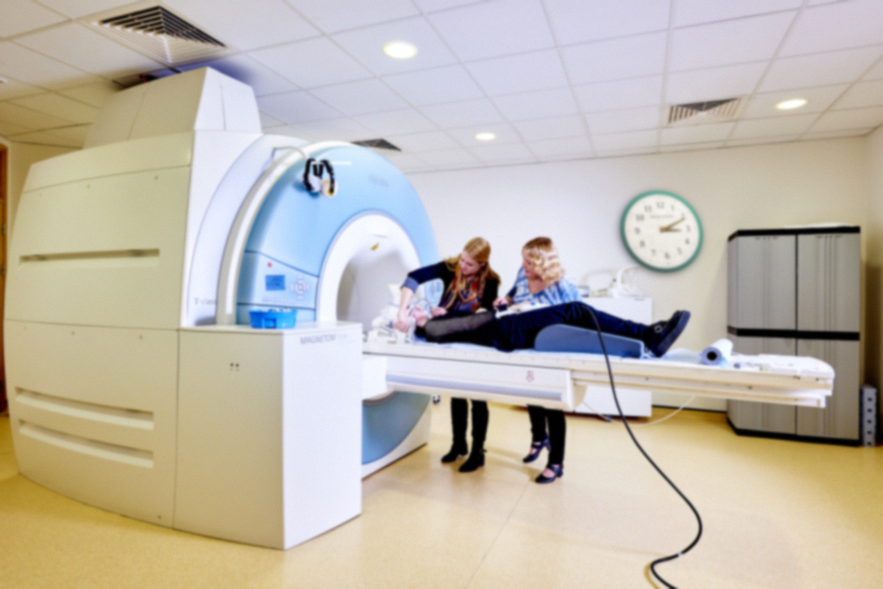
{"hour": 3, "minute": 11}
